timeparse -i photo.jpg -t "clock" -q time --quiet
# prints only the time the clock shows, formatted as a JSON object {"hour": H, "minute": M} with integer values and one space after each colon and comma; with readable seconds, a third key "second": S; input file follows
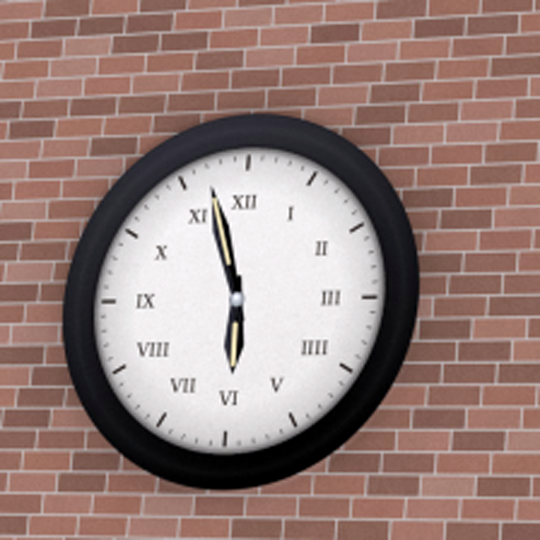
{"hour": 5, "minute": 57}
